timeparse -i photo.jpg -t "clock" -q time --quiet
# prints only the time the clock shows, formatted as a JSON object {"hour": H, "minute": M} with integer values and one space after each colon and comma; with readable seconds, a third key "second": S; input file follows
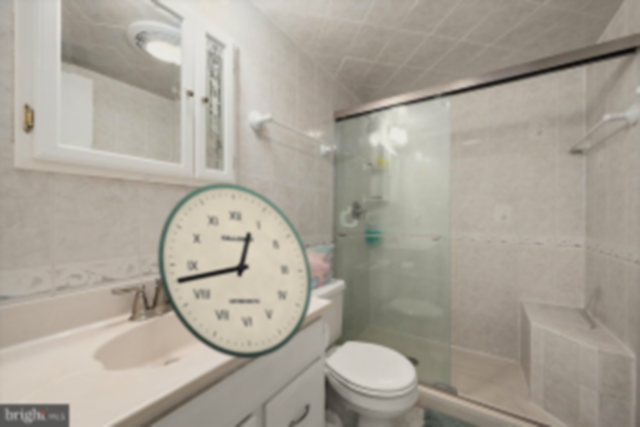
{"hour": 12, "minute": 43}
